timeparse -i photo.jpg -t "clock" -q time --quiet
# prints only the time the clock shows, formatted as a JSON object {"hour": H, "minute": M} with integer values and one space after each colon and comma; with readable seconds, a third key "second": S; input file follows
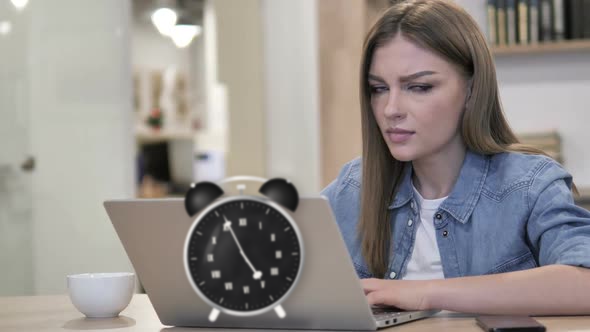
{"hour": 4, "minute": 56}
